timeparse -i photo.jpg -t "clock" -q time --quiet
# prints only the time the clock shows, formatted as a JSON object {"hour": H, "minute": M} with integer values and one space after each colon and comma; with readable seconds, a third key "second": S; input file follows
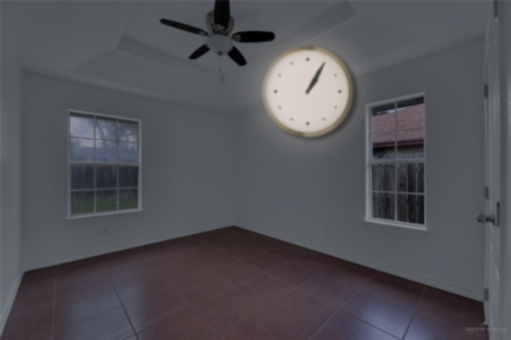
{"hour": 1, "minute": 5}
